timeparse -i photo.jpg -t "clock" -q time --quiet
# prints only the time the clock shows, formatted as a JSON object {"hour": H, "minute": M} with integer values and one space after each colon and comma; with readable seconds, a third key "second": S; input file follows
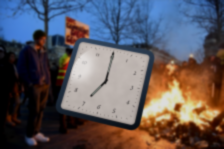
{"hour": 7, "minute": 0}
